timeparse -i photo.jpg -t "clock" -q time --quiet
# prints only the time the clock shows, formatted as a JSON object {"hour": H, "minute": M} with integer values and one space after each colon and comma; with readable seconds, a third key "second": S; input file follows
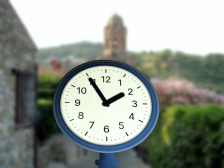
{"hour": 1, "minute": 55}
